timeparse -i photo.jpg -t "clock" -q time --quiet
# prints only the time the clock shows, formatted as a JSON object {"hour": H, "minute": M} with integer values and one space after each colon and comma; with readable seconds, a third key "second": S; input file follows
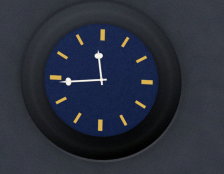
{"hour": 11, "minute": 44}
